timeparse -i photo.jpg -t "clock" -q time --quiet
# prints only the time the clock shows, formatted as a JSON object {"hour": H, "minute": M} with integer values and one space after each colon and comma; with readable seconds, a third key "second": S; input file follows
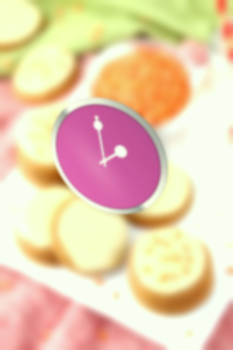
{"hour": 2, "minute": 0}
